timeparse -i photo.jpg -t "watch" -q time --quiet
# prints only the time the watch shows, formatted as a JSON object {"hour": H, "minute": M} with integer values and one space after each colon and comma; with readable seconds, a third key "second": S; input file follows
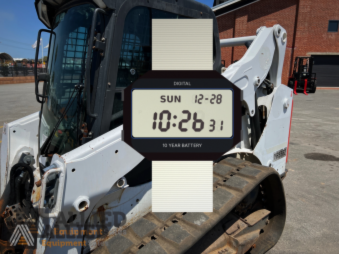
{"hour": 10, "minute": 26, "second": 31}
